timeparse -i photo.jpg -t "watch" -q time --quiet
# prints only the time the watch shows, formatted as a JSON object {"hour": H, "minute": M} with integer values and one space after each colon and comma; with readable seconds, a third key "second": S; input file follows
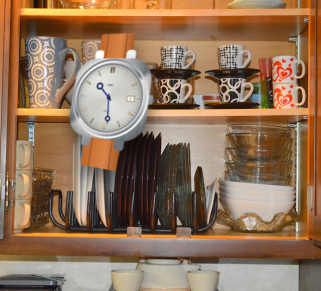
{"hour": 10, "minute": 29}
